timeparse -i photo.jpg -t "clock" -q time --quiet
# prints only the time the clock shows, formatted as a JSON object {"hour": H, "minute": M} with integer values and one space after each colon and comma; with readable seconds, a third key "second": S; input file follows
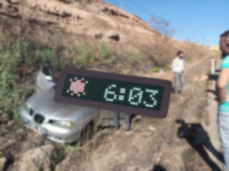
{"hour": 6, "minute": 3}
